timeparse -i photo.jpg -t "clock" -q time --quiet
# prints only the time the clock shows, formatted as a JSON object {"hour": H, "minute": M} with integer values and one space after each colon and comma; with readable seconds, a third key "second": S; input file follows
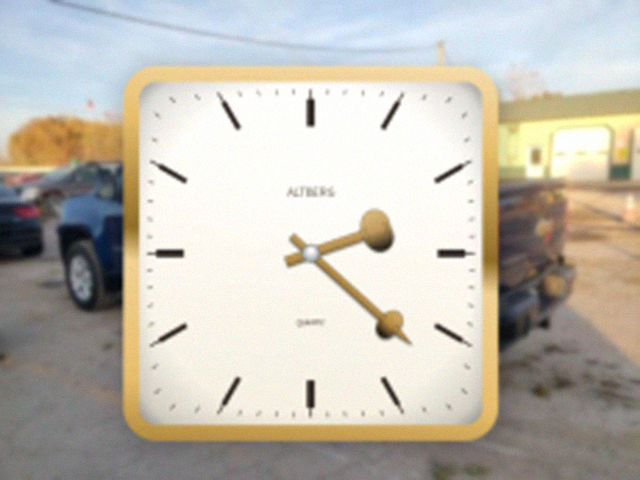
{"hour": 2, "minute": 22}
